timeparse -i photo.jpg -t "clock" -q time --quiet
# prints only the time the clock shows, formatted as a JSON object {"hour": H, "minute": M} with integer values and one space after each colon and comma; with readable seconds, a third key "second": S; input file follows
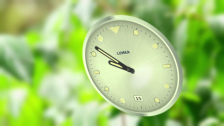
{"hour": 9, "minute": 52}
